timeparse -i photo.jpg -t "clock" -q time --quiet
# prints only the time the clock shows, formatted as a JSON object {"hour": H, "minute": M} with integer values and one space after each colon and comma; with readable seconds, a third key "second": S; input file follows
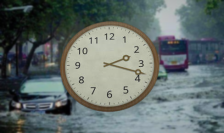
{"hour": 2, "minute": 18}
